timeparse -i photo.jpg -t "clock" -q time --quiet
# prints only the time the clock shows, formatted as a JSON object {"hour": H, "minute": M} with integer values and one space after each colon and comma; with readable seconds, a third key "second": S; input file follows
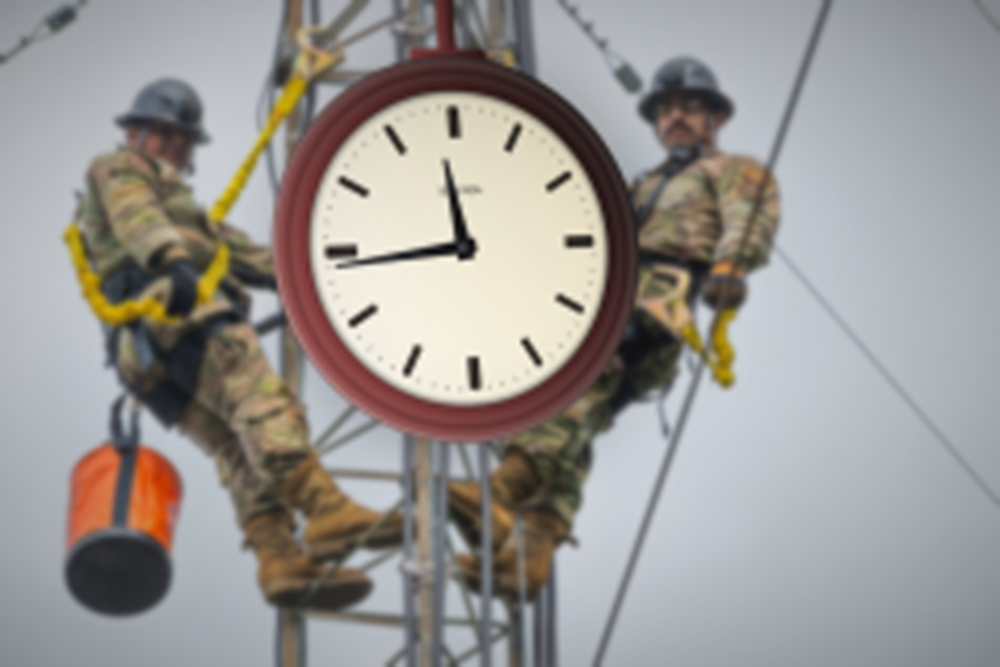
{"hour": 11, "minute": 44}
